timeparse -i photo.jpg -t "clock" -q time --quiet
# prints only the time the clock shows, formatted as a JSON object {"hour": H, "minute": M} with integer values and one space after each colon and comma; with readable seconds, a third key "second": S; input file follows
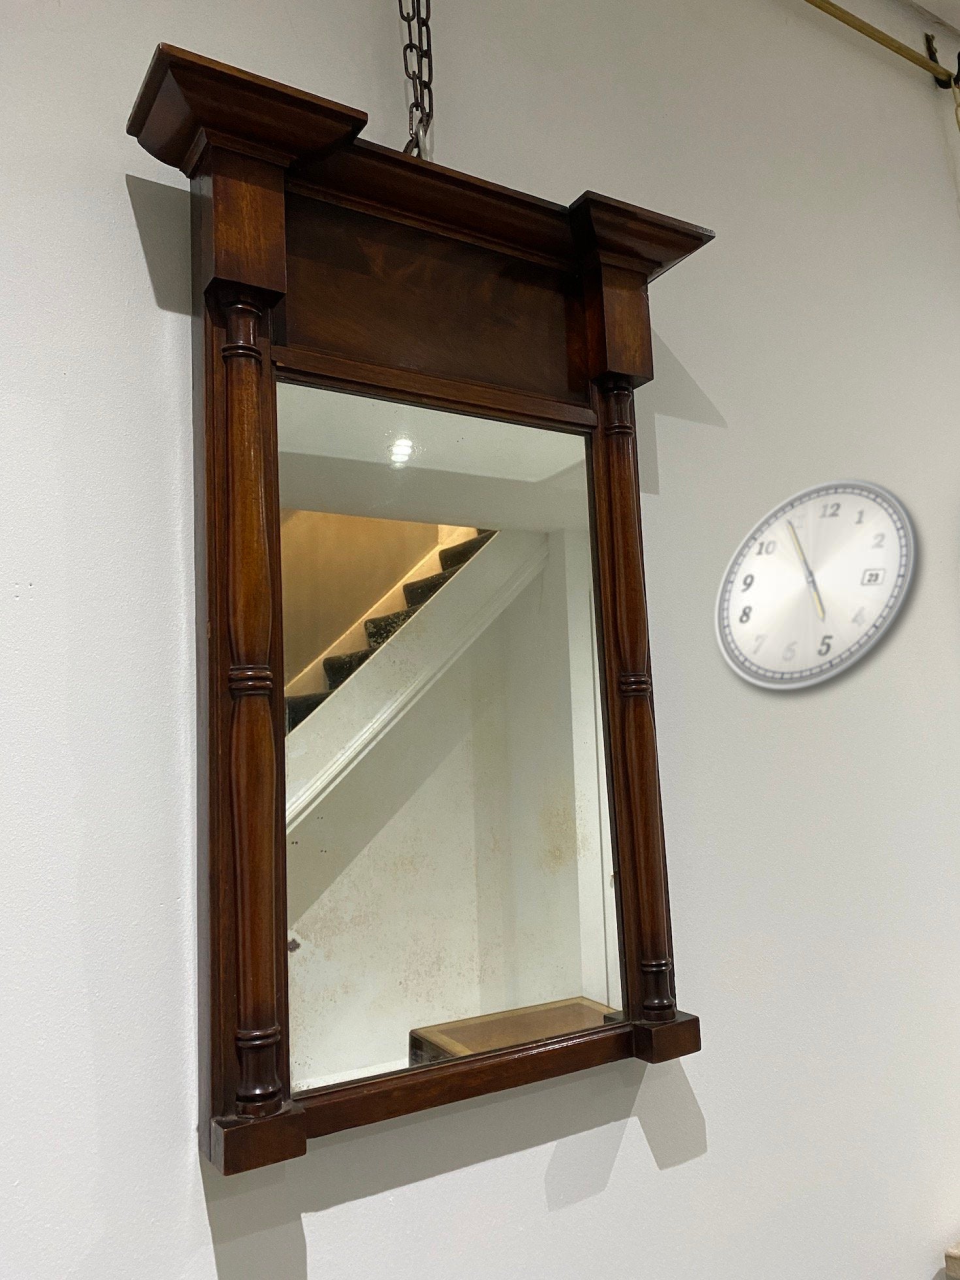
{"hour": 4, "minute": 54}
